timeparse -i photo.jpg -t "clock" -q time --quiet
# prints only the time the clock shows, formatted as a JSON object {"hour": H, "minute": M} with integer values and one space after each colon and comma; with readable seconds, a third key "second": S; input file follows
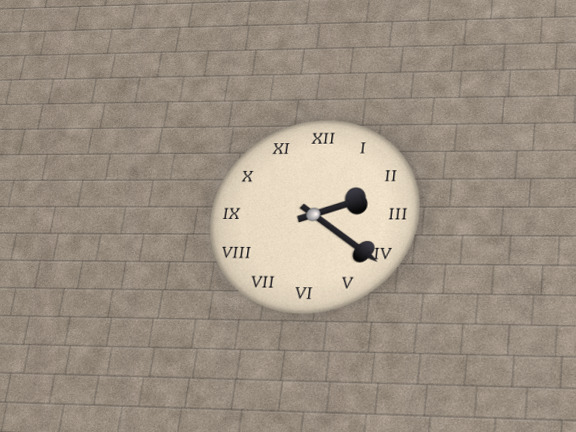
{"hour": 2, "minute": 21}
